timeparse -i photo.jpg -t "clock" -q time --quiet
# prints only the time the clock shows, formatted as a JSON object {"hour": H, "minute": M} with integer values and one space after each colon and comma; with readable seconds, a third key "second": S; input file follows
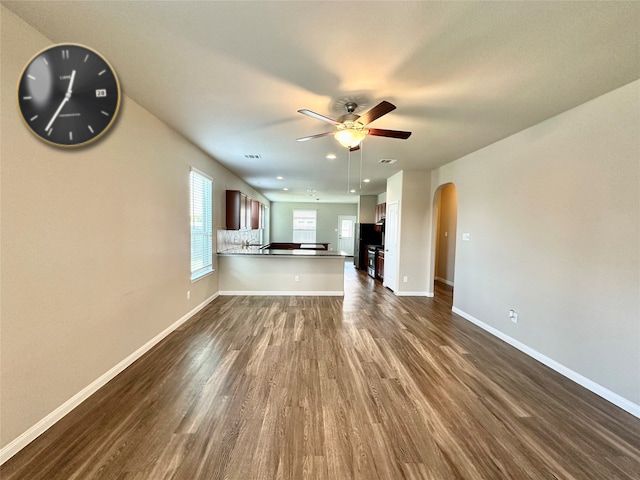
{"hour": 12, "minute": 36}
